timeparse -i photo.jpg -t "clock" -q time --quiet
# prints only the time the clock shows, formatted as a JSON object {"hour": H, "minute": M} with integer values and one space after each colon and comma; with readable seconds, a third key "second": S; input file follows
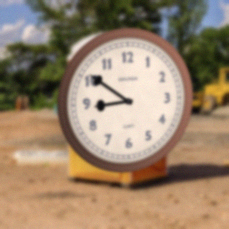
{"hour": 8, "minute": 51}
